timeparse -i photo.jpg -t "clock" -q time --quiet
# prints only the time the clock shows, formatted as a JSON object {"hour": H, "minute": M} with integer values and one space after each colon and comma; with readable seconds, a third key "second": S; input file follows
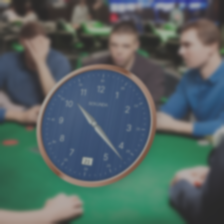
{"hour": 10, "minute": 22}
